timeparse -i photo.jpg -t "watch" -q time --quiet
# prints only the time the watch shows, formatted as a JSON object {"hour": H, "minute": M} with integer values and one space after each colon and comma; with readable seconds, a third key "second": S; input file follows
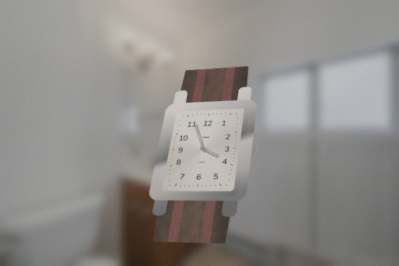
{"hour": 3, "minute": 56}
